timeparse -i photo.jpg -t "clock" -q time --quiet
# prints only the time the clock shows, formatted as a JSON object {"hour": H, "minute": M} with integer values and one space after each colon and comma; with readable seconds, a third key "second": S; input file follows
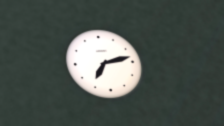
{"hour": 7, "minute": 13}
